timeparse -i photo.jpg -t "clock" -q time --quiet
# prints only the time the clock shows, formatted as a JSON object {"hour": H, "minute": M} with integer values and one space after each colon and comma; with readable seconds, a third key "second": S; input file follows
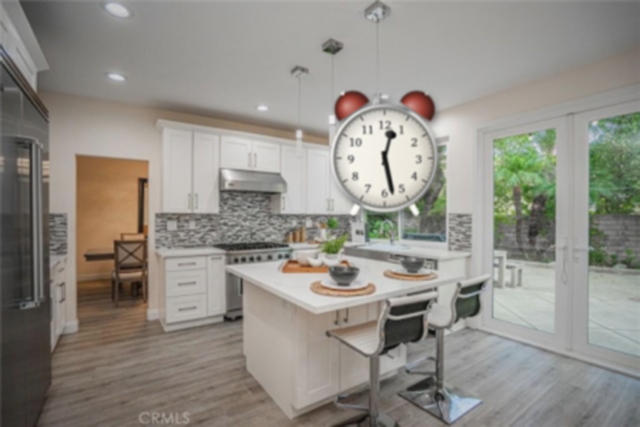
{"hour": 12, "minute": 28}
